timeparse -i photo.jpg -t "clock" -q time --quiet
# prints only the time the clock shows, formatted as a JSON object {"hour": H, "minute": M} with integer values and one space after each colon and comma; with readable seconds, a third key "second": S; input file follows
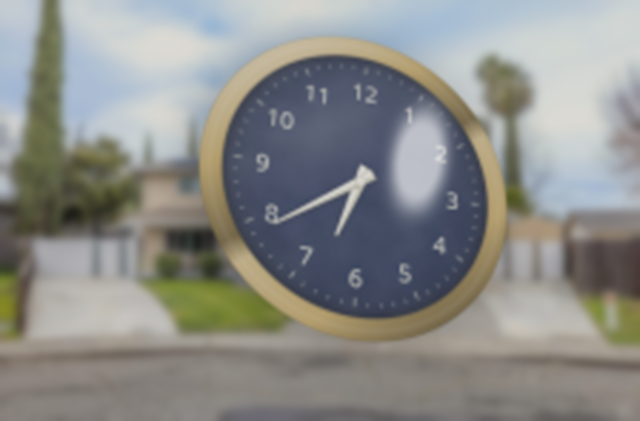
{"hour": 6, "minute": 39}
